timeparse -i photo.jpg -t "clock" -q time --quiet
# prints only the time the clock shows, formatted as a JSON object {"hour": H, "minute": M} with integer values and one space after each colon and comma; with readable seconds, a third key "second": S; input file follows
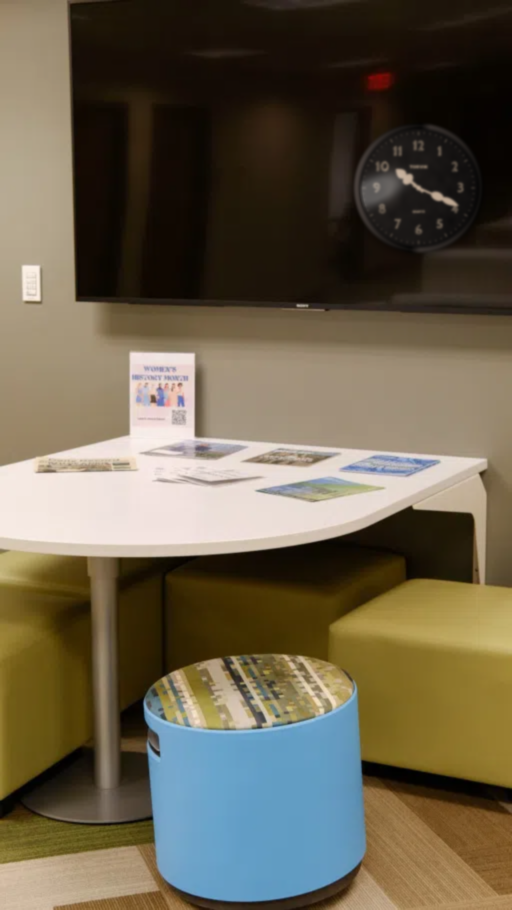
{"hour": 10, "minute": 19}
